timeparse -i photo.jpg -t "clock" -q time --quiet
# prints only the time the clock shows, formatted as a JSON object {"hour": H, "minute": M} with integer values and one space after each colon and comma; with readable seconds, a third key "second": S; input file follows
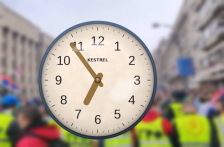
{"hour": 6, "minute": 54}
